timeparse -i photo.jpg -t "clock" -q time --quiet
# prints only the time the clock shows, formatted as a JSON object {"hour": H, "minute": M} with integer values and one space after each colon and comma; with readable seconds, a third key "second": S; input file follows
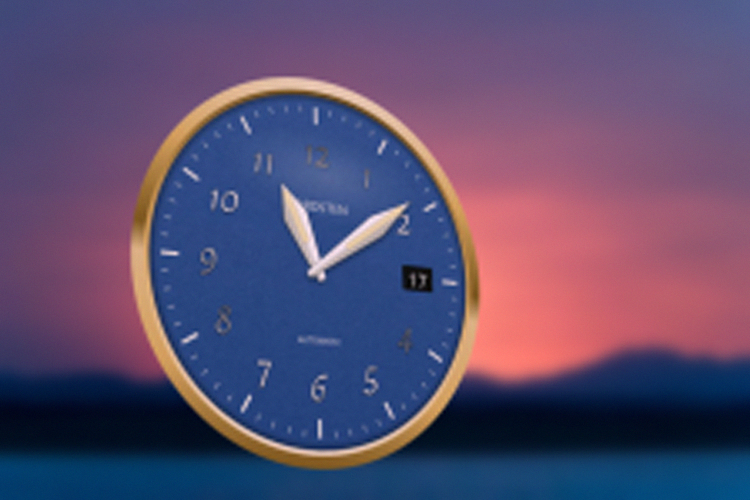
{"hour": 11, "minute": 9}
